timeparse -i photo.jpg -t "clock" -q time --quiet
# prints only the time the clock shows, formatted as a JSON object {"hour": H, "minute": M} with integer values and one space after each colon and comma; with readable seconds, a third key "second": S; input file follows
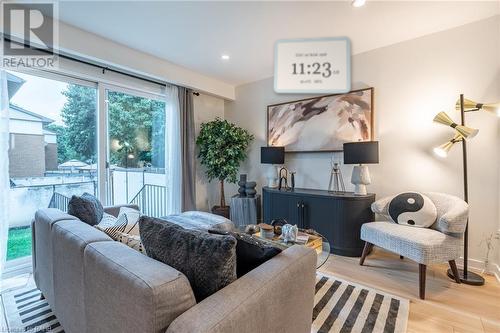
{"hour": 11, "minute": 23}
